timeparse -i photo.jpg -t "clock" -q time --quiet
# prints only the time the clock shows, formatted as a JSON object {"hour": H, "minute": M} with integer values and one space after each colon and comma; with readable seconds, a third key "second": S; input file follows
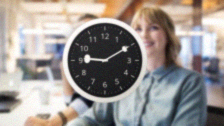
{"hour": 9, "minute": 10}
